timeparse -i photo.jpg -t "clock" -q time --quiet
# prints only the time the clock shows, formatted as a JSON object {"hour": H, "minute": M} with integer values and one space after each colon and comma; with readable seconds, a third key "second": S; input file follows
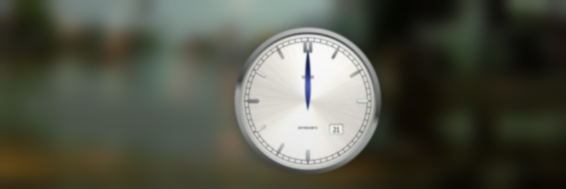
{"hour": 12, "minute": 0}
